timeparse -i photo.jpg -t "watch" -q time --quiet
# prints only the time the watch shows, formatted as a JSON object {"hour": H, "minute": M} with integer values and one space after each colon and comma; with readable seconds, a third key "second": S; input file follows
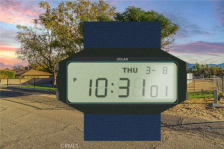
{"hour": 10, "minute": 31, "second": 1}
